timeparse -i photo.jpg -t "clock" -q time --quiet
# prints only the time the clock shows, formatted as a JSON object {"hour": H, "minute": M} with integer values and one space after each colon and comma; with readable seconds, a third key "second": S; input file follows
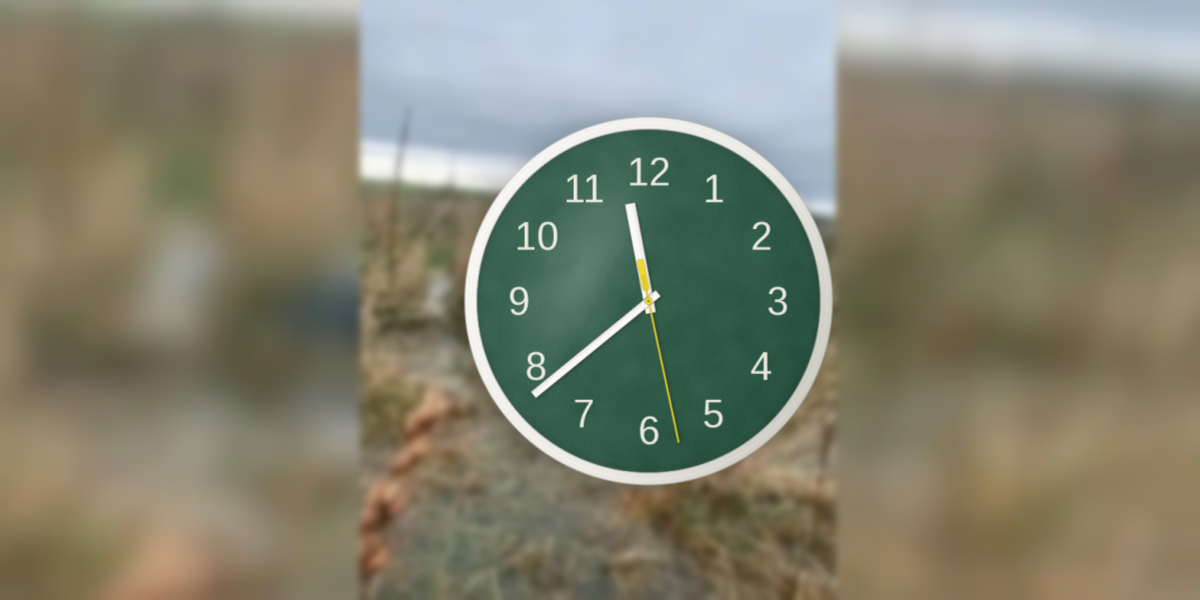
{"hour": 11, "minute": 38, "second": 28}
